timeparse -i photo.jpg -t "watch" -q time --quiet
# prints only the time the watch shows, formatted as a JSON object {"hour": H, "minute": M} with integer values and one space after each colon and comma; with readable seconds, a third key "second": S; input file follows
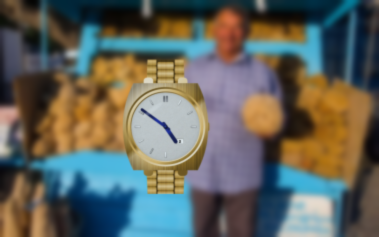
{"hour": 4, "minute": 51}
